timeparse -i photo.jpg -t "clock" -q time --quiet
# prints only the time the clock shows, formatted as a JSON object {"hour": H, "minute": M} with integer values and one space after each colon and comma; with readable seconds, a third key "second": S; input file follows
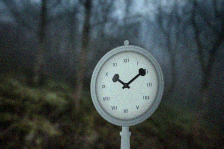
{"hour": 10, "minute": 9}
